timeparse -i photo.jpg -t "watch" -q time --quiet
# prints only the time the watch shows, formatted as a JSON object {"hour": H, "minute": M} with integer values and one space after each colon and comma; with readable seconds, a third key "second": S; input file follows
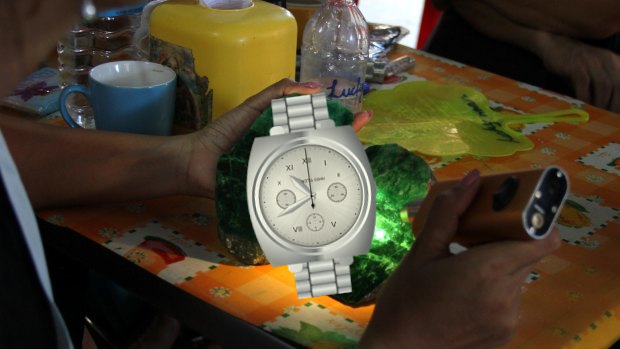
{"hour": 10, "minute": 41}
